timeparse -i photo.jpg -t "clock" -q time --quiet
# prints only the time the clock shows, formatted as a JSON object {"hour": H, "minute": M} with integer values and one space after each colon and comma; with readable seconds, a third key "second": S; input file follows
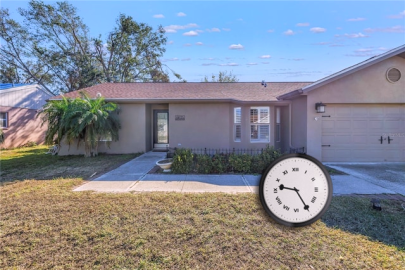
{"hour": 9, "minute": 25}
